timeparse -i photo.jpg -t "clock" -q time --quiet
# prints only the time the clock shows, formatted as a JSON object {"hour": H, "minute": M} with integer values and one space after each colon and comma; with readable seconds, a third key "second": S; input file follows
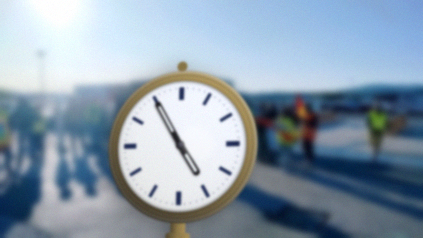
{"hour": 4, "minute": 55}
